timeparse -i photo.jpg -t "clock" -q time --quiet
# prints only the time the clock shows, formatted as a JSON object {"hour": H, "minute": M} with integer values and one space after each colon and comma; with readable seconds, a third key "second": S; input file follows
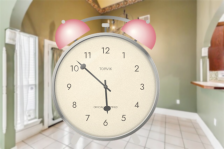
{"hour": 5, "minute": 52}
